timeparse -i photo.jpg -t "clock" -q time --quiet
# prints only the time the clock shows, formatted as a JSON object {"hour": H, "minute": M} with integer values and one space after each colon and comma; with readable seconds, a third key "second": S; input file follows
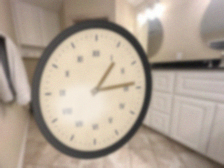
{"hour": 1, "minute": 14}
